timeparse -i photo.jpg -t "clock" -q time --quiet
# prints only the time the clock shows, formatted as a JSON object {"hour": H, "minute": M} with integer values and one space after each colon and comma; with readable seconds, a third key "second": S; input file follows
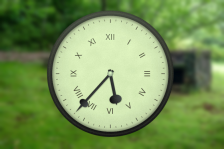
{"hour": 5, "minute": 37}
